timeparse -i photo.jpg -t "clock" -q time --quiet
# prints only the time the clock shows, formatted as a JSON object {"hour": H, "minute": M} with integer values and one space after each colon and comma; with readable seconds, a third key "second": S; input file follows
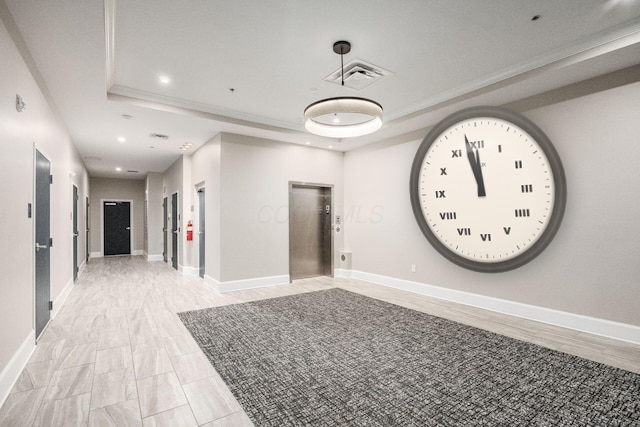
{"hour": 11, "minute": 58}
